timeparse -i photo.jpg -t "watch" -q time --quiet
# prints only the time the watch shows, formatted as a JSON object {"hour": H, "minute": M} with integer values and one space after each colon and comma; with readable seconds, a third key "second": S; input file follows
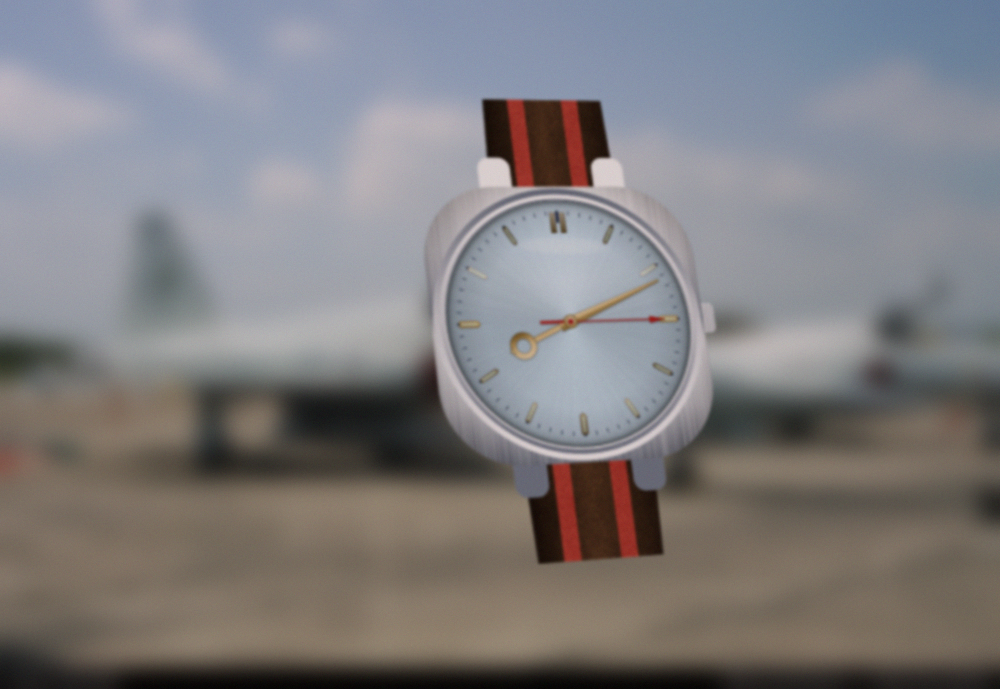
{"hour": 8, "minute": 11, "second": 15}
